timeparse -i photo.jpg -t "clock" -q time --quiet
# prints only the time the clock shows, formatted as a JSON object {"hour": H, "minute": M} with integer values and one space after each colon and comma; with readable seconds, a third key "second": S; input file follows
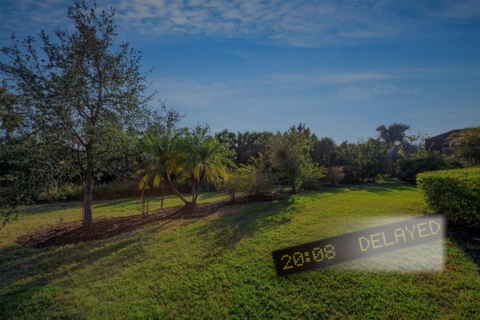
{"hour": 20, "minute": 8}
